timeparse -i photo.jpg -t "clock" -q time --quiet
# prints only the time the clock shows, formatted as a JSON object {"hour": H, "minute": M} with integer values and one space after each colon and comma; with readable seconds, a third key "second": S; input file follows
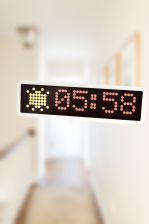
{"hour": 5, "minute": 58}
